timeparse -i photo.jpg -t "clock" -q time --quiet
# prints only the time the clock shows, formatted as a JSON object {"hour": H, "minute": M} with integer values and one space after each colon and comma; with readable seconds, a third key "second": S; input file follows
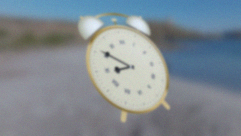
{"hour": 8, "minute": 51}
